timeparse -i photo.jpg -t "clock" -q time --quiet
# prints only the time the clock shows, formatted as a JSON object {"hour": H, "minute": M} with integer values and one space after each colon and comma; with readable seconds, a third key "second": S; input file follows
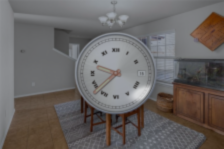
{"hour": 9, "minute": 38}
